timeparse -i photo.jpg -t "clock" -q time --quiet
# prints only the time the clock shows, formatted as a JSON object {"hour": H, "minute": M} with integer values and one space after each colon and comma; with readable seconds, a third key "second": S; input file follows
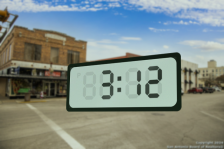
{"hour": 3, "minute": 12}
